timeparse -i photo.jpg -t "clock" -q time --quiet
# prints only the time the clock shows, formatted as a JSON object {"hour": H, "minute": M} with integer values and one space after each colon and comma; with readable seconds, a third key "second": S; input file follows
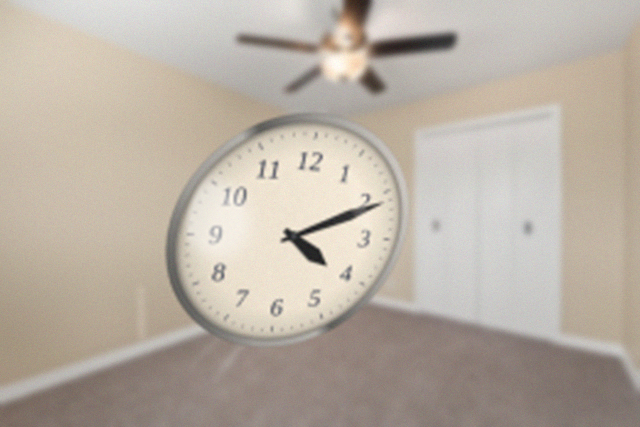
{"hour": 4, "minute": 11}
